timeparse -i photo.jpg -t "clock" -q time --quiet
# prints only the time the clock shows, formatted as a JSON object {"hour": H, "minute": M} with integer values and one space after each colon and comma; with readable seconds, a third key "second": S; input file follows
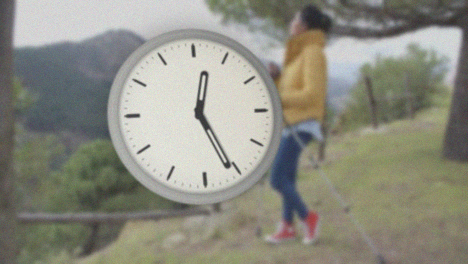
{"hour": 12, "minute": 26}
